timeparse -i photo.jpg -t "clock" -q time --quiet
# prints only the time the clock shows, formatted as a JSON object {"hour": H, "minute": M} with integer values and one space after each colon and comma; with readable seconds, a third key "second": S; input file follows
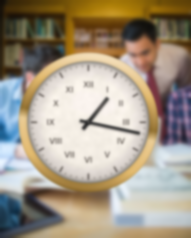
{"hour": 1, "minute": 17}
